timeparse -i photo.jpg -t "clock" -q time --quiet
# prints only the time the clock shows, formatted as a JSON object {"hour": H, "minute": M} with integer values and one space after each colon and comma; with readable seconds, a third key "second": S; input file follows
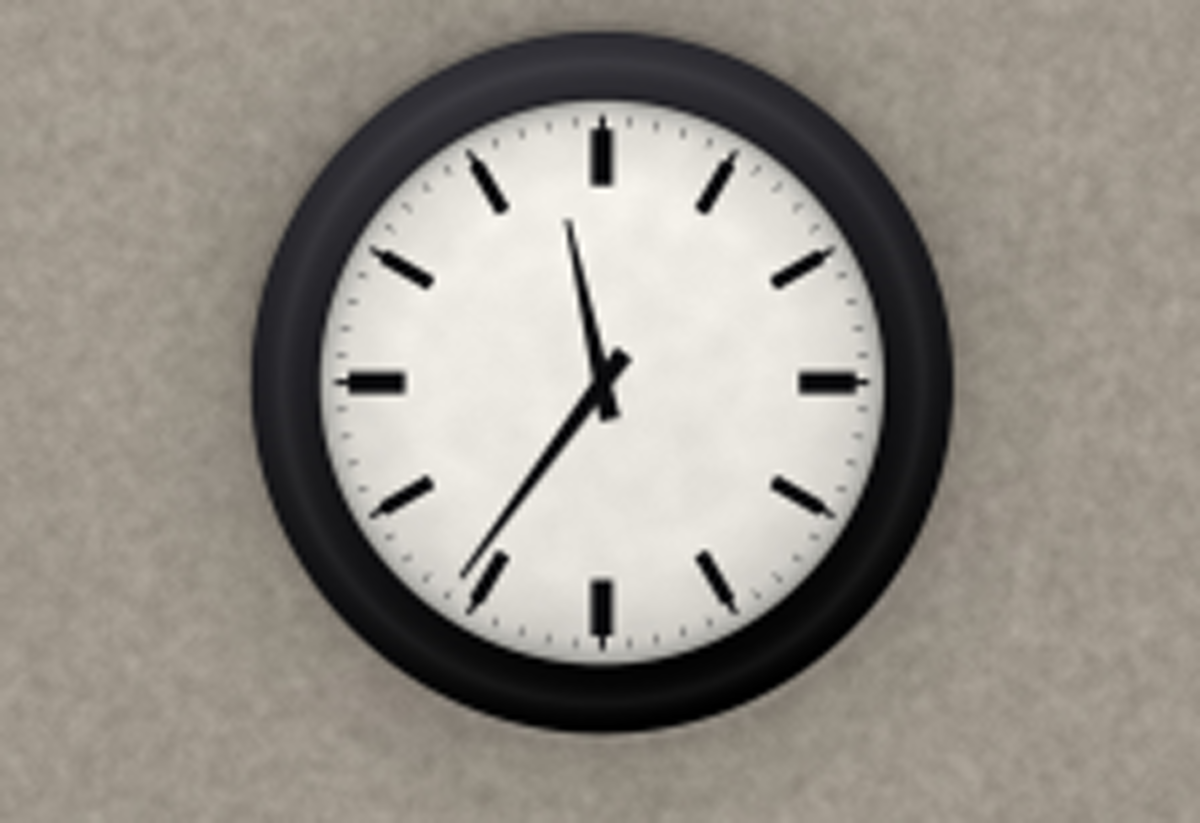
{"hour": 11, "minute": 36}
